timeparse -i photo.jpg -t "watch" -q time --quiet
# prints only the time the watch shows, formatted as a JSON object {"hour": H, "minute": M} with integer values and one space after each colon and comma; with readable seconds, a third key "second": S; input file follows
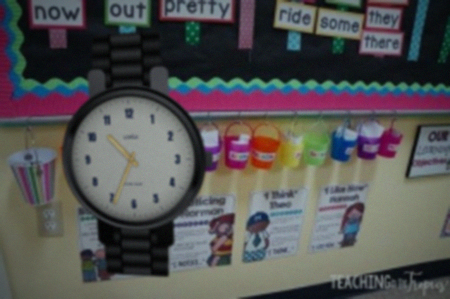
{"hour": 10, "minute": 34}
